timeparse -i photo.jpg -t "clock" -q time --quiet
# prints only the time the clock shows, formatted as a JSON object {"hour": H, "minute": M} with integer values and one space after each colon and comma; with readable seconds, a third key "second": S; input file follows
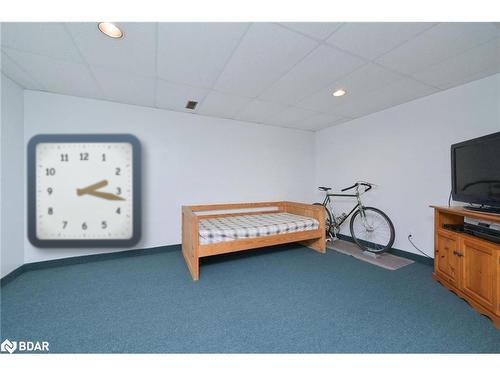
{"hour": 2, "minute": 17}
